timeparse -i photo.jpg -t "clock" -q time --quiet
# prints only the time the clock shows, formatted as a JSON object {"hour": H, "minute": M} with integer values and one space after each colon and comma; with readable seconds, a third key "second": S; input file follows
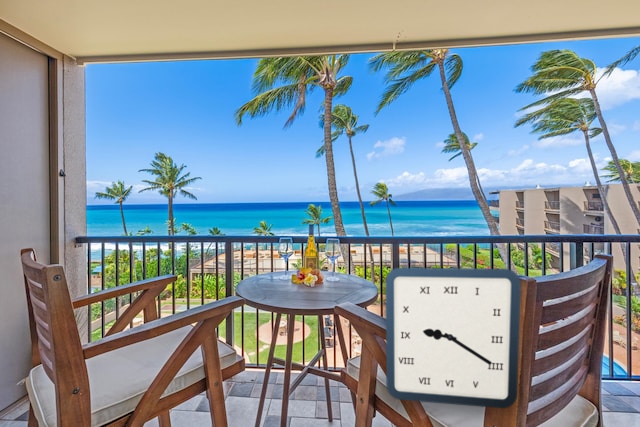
{"hour": 9, "minute": 20}
